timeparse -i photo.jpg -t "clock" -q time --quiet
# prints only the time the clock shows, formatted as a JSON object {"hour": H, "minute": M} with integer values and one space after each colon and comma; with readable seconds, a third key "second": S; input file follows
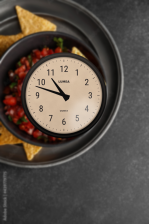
{"hour": 10, "minute": 48}
